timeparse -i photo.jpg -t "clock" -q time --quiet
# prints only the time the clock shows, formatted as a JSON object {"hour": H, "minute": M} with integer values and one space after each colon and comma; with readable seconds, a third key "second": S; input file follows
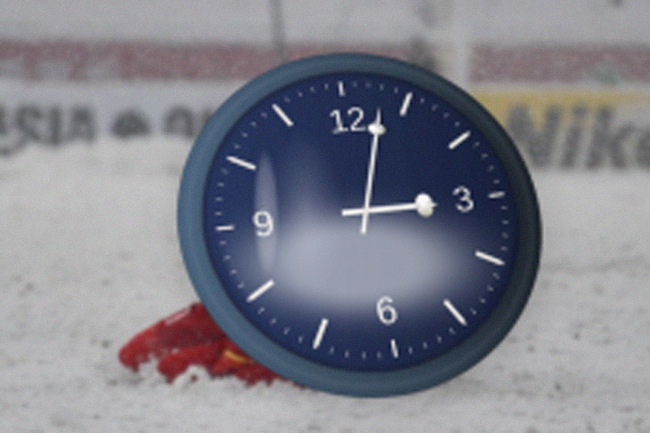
{"hour": 3, "minute": 3}
